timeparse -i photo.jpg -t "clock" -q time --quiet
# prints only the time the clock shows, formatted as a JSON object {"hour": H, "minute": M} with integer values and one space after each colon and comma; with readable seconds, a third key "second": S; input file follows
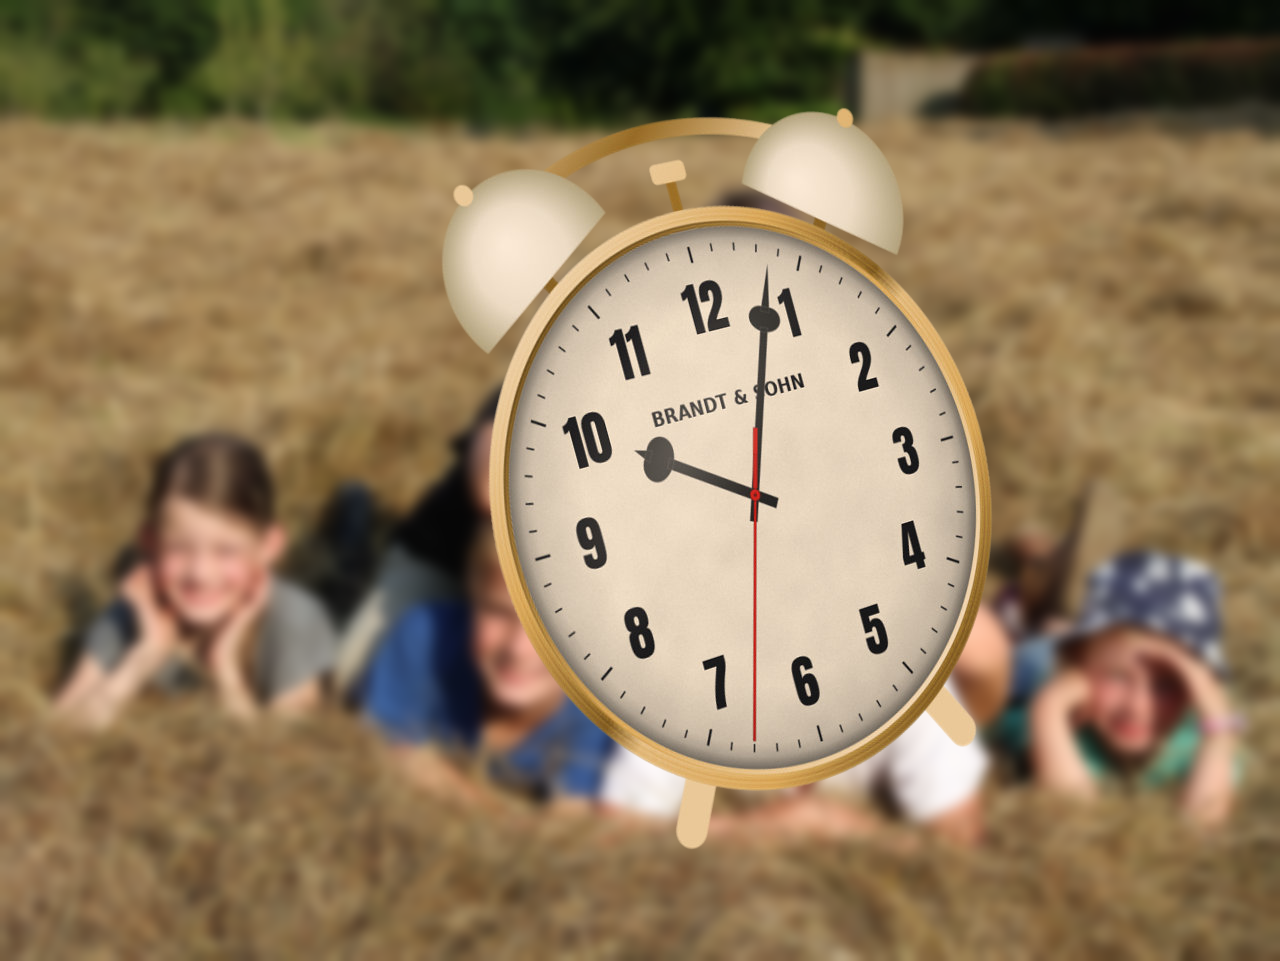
{"hour": 10, "minute": 3, "second": 33}
